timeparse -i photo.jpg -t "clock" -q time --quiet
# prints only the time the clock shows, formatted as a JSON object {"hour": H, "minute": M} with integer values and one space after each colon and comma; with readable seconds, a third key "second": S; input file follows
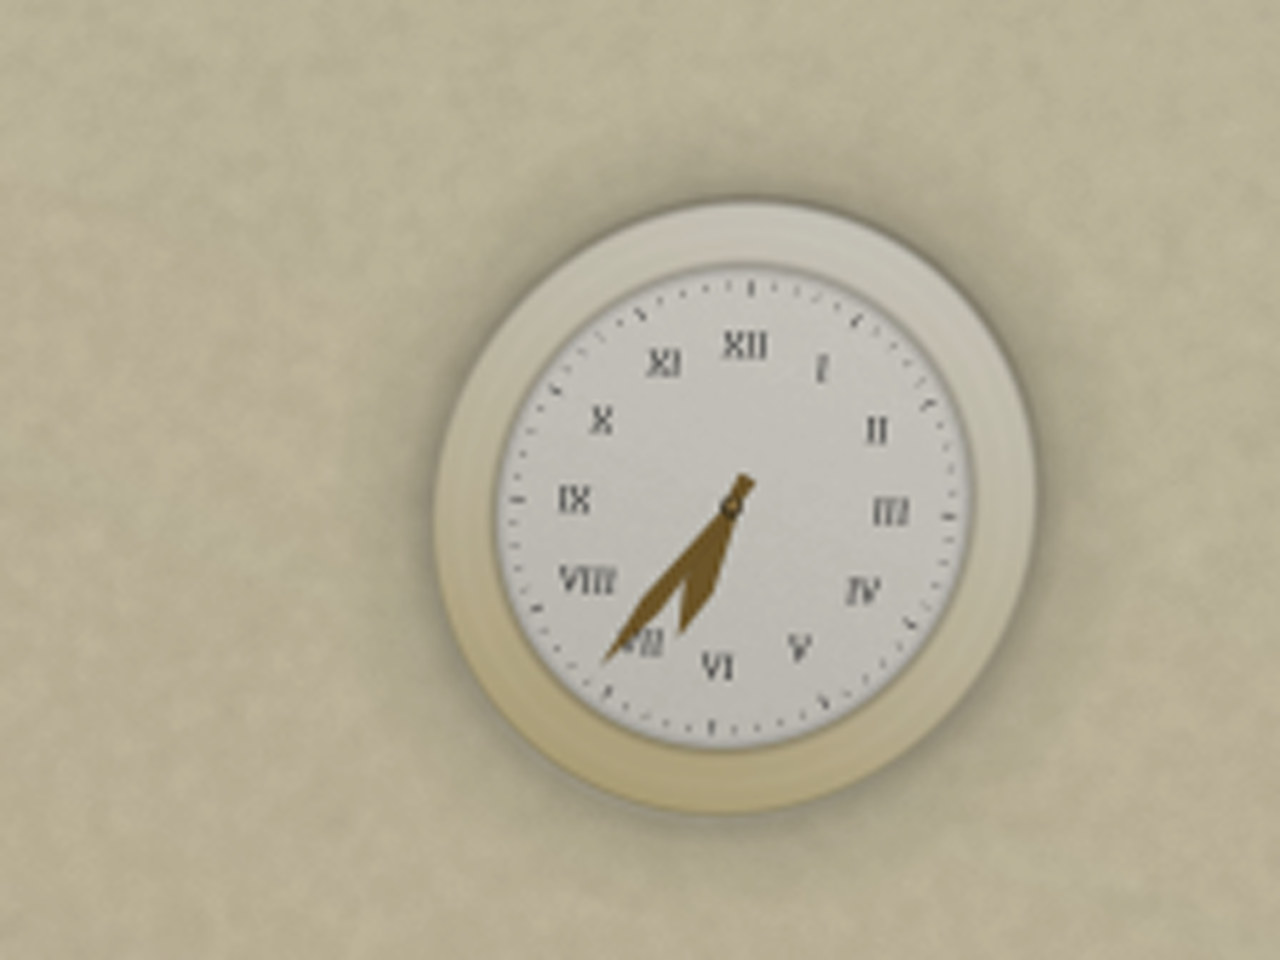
{"hour": 6, "minute": 36}
